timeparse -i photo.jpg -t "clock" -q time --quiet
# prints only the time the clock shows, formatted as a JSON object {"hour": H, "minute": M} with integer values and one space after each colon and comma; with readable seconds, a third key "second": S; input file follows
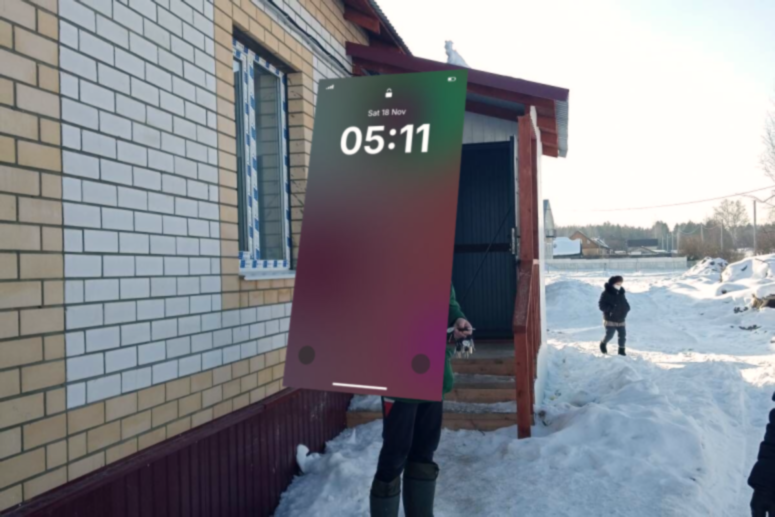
{"hour": 5, "minute": 11}
